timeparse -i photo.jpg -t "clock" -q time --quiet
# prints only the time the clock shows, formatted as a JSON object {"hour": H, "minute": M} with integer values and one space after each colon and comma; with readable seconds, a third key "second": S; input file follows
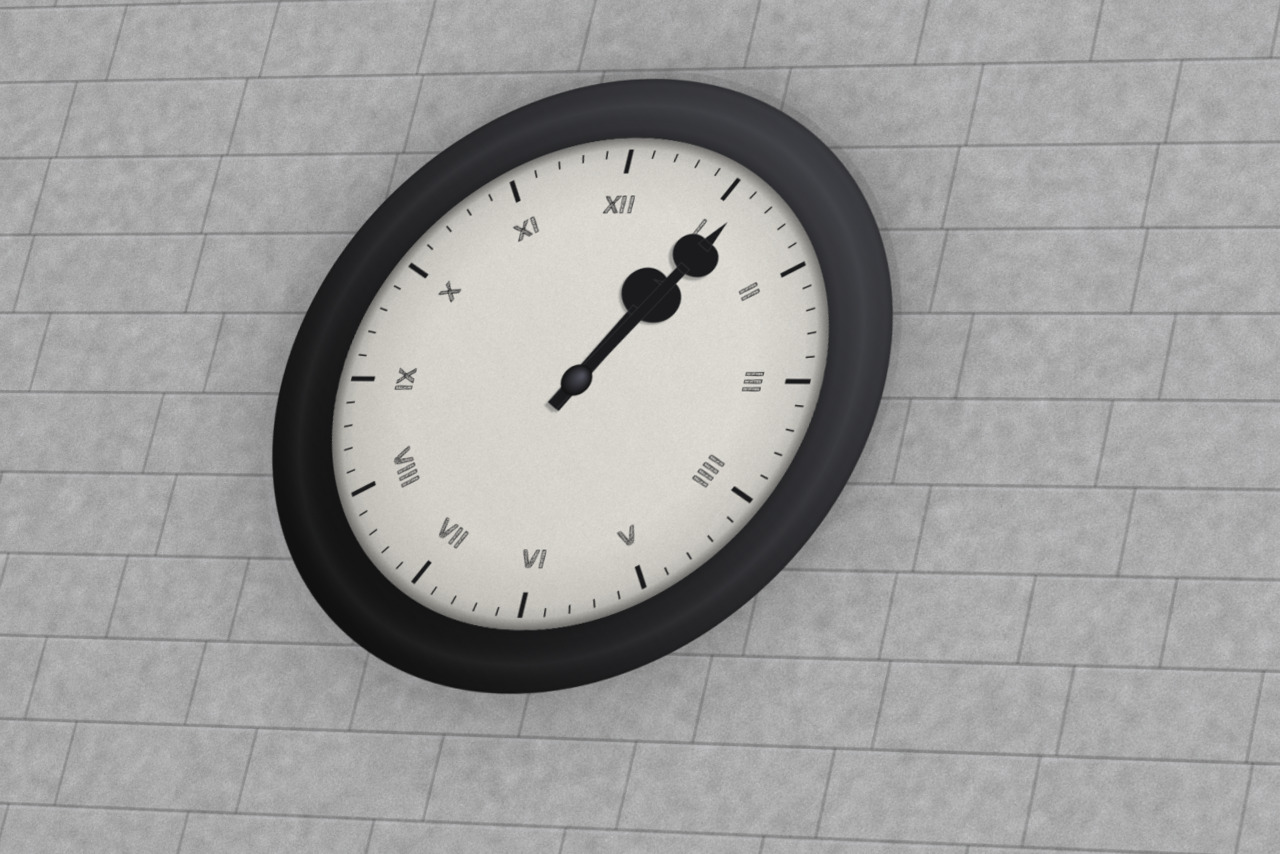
{"hour": 1, "minute": 6}
